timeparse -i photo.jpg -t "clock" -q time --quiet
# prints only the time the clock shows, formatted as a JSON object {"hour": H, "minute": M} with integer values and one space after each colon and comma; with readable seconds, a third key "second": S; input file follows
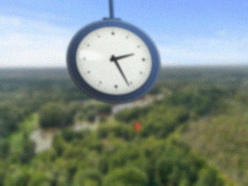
{"hour": 2, "minute": 26}
